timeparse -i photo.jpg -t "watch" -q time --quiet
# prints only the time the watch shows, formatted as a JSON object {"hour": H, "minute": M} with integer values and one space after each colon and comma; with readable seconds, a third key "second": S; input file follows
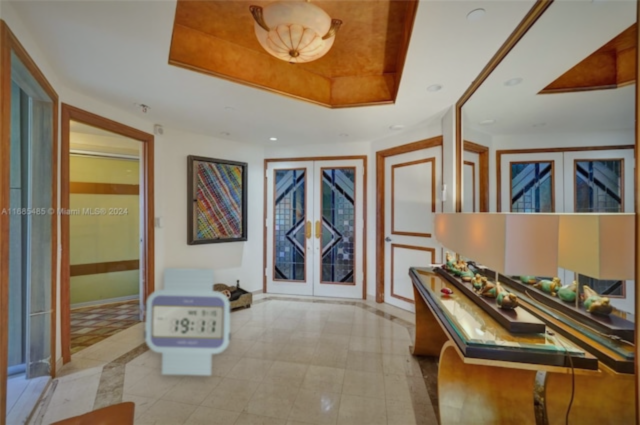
{"hour": 19, "minute": 11}
